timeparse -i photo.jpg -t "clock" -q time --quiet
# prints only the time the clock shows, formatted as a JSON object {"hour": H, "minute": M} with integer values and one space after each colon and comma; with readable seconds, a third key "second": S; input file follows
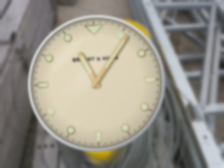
{"hour": 11, "minute": 6}
